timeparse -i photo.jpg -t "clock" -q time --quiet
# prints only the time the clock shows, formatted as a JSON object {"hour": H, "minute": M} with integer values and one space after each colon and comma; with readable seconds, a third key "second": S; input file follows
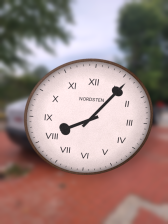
{"hour": 8, "minute": 6}
